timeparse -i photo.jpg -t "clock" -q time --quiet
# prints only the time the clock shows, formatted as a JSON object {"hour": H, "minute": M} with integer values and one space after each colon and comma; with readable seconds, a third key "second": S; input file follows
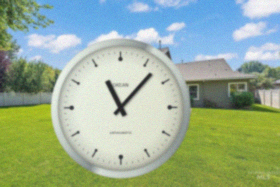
{"hour": 11, "minute": 7}
